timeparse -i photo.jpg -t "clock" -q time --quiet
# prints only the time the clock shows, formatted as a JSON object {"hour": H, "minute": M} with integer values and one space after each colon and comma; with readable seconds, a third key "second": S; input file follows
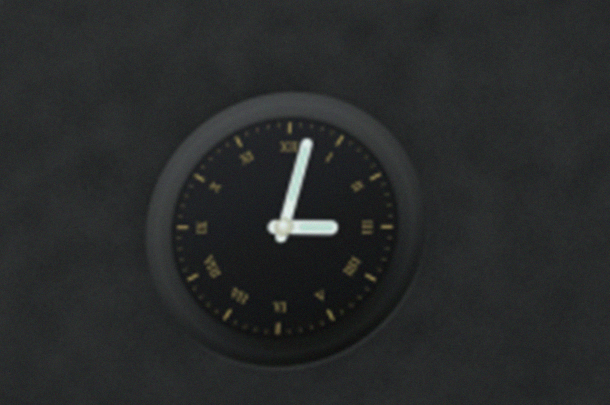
{"hour": 3, "minute": 2}
